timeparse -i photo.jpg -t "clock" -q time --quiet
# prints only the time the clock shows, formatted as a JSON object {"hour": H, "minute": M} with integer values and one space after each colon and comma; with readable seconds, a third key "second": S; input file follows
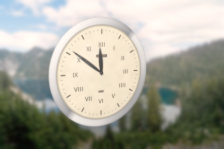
{"hour": 11, "minute": 51}
